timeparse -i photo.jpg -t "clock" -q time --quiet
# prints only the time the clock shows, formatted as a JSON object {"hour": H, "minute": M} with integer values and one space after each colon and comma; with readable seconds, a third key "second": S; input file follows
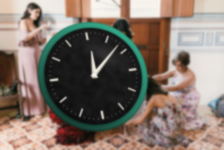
{"hour": 12, "minute": 8}
